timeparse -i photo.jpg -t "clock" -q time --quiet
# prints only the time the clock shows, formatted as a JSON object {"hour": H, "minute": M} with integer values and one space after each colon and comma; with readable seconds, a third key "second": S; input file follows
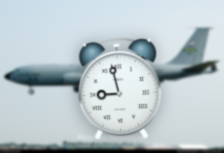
{"hour": 8, "minute": 58}
